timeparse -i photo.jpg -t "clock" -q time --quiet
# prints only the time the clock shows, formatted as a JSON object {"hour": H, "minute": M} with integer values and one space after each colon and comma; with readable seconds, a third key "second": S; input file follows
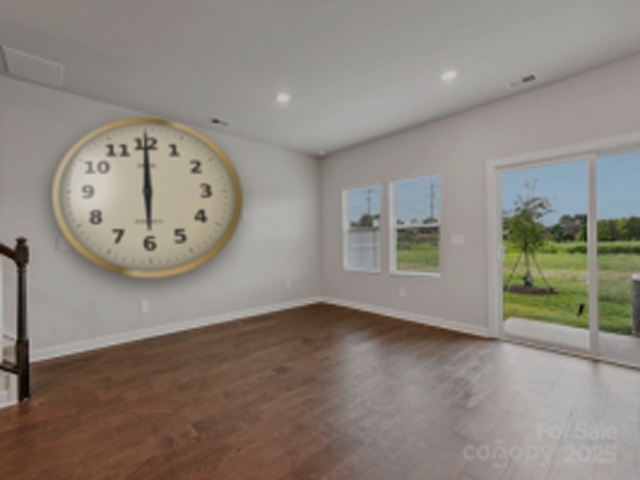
{"hour": 6, "minute": 0}
